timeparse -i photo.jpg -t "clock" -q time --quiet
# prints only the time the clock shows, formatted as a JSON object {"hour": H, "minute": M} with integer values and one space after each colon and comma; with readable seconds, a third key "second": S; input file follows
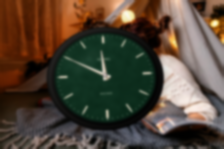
{"hour": 11, "minute": 50}
